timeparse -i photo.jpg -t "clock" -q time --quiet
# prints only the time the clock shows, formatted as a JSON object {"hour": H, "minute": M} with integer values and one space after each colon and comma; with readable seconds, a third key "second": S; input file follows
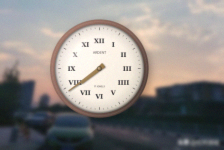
{"hour": 7, "minute": 39}
